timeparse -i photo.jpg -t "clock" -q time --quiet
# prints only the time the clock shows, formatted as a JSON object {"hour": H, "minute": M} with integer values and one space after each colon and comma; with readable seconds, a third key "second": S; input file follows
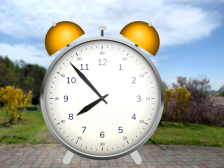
{"hour": 7, "minute": 53}
